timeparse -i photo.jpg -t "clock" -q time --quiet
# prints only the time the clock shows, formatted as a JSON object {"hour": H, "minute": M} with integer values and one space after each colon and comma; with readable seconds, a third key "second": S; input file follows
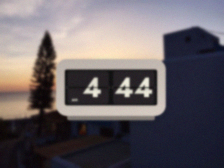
{"hour": 4, "minute": 44}
